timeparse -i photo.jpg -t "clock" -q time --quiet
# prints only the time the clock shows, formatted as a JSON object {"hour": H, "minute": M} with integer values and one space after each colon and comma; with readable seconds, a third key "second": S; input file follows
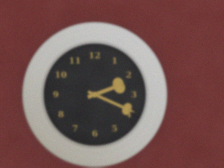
{"hour": 2, "minute": 19}
